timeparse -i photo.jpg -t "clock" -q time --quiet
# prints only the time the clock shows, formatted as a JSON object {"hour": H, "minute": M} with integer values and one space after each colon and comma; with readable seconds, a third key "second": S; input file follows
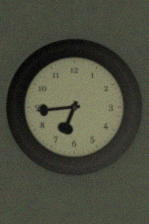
{"hour": 6, "minute": 44}
